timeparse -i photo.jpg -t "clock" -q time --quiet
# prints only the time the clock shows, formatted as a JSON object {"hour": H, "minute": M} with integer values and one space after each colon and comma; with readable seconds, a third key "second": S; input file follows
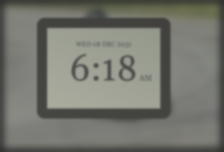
{"hour": 6, "minute": 18}
